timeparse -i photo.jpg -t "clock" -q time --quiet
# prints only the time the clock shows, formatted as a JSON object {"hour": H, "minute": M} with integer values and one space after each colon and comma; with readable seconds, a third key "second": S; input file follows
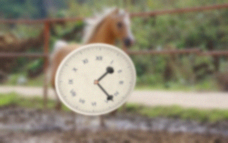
{"hour": 1, "minute": 23}
